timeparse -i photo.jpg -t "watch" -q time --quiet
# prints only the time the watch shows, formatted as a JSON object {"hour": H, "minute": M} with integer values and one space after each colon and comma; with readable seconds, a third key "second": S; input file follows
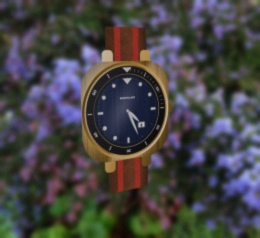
{"hour": 4, "minute": 26}
